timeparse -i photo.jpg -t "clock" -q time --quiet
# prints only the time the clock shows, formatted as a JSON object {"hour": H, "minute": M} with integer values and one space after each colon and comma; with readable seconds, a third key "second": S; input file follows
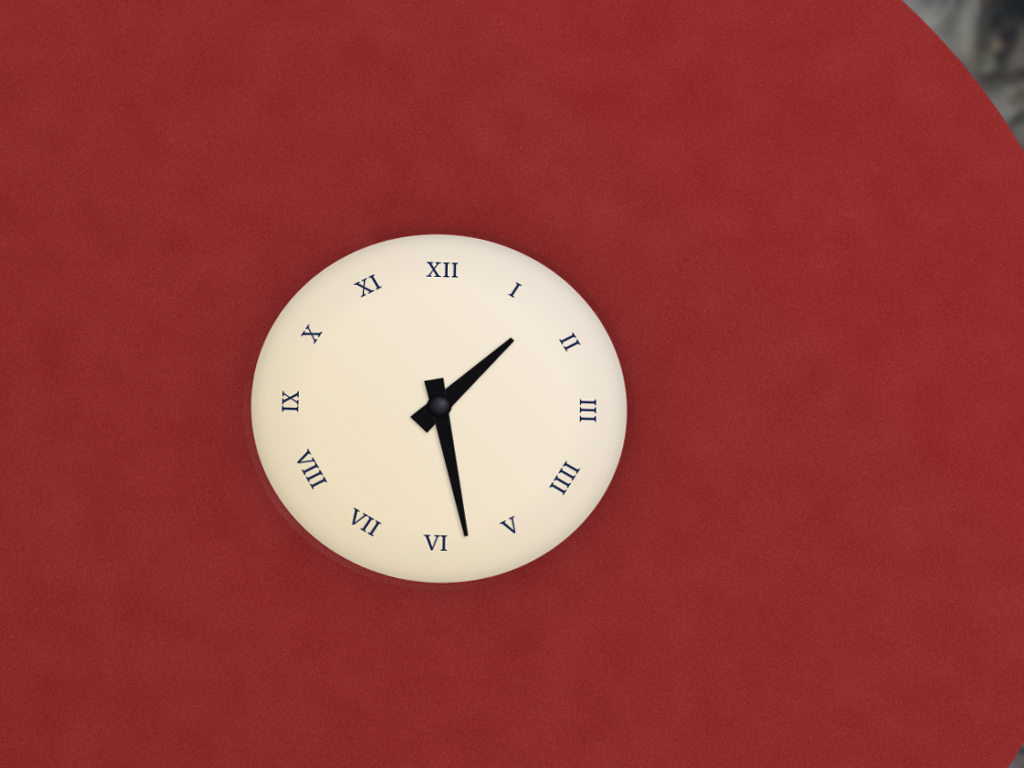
{"hour": 1, "minute": 28}
